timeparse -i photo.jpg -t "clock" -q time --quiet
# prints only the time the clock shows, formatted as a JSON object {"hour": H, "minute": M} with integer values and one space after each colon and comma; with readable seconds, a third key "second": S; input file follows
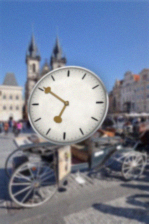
{"hour": 6, "minute": 51}
